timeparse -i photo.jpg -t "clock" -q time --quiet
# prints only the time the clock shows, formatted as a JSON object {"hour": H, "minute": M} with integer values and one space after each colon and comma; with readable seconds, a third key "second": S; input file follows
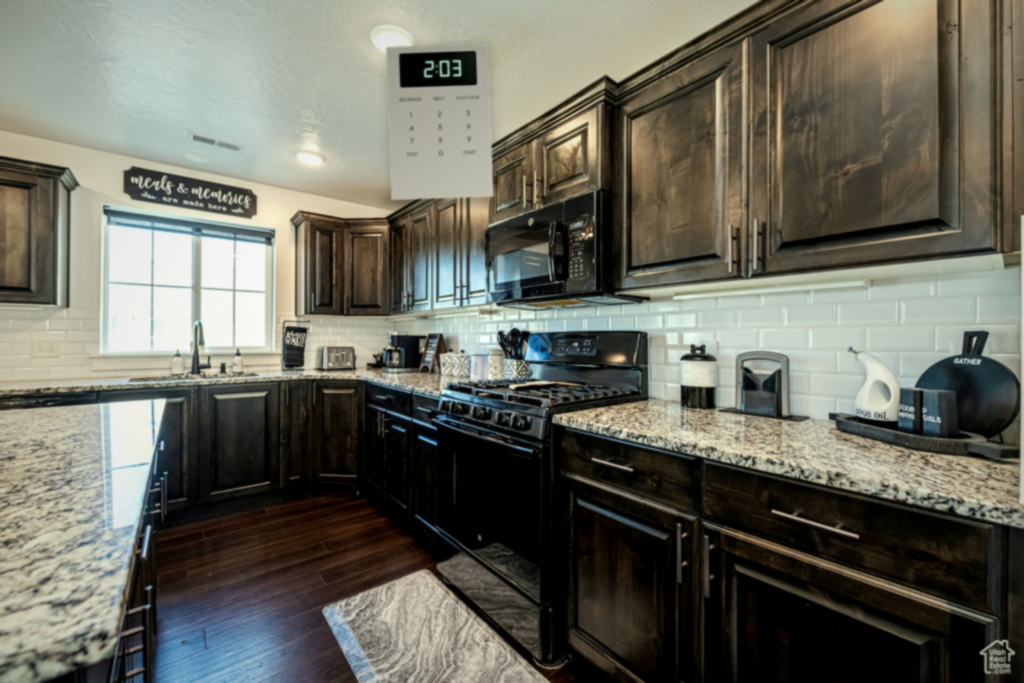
{"hour": 2, "minute": 3}
